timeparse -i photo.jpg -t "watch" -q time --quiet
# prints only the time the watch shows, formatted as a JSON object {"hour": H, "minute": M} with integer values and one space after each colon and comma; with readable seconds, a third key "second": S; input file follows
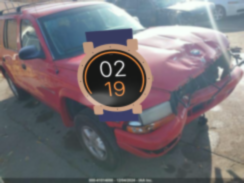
{"hour": 2, "minute": 19}
